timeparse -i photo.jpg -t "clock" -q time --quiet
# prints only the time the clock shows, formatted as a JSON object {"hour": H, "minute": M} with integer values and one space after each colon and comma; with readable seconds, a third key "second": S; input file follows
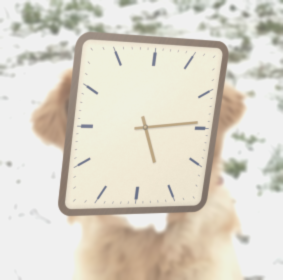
{"hour": 5, "minute": 14}
